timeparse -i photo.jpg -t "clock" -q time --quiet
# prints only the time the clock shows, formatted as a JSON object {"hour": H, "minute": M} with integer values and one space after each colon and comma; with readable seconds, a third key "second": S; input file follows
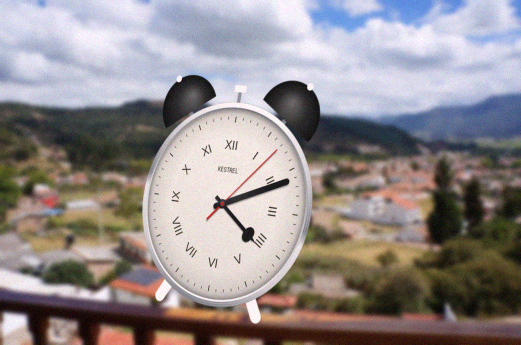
{"hour": 4, "minute": 11, "second": 7}
